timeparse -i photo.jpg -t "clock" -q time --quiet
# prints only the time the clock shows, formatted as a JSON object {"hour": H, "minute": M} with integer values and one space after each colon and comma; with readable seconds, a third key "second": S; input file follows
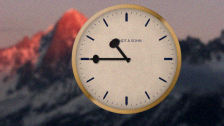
{"hour": 10, "minute": 45}
